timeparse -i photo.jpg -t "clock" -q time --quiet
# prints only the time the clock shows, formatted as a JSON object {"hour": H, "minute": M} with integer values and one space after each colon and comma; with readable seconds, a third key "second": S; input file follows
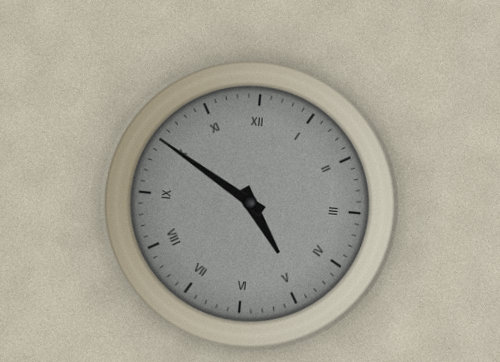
{"hour": 4, "minute": 50}
